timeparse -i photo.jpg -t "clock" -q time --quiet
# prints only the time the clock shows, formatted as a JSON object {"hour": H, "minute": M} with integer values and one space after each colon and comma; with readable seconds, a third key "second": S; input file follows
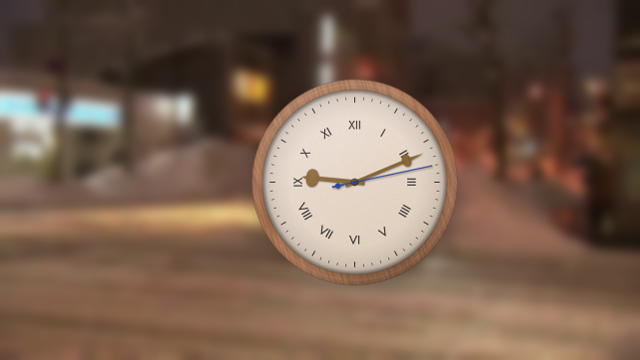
{"hour": 9, "minute": 11, "second": 13}
